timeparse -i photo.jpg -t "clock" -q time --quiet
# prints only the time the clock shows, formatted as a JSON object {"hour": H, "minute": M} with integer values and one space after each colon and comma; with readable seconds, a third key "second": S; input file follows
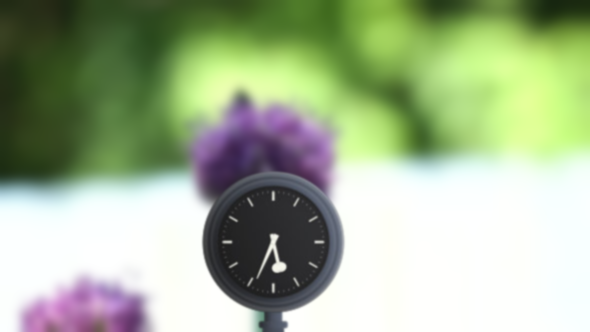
{"hour": 5, "minute": 34}
